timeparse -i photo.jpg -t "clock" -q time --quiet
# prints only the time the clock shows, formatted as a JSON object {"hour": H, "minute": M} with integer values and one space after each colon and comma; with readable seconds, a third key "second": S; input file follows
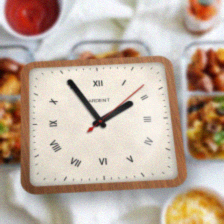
{"hour": 1, "minute": 55, "second": 8}
